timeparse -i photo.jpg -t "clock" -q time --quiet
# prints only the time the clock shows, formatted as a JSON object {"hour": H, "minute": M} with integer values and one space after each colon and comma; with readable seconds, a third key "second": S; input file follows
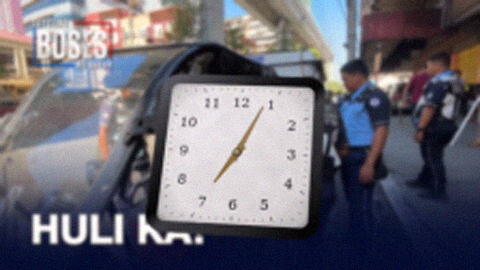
{"hour": 7, "minute": 4}
